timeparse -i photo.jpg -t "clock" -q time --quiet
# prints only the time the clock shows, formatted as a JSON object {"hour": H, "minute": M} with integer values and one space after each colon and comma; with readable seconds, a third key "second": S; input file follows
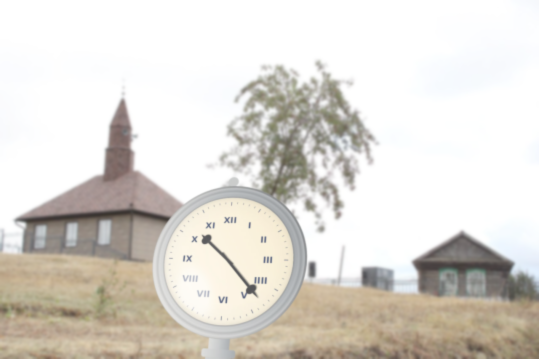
{"hour": 10, "minute": 23}
